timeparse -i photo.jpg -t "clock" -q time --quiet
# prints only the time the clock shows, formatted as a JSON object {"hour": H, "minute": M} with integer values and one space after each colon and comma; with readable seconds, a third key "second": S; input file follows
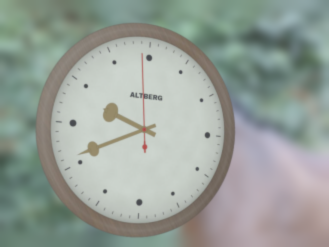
{"hour": 9, "minute": 40, "second": 59}
